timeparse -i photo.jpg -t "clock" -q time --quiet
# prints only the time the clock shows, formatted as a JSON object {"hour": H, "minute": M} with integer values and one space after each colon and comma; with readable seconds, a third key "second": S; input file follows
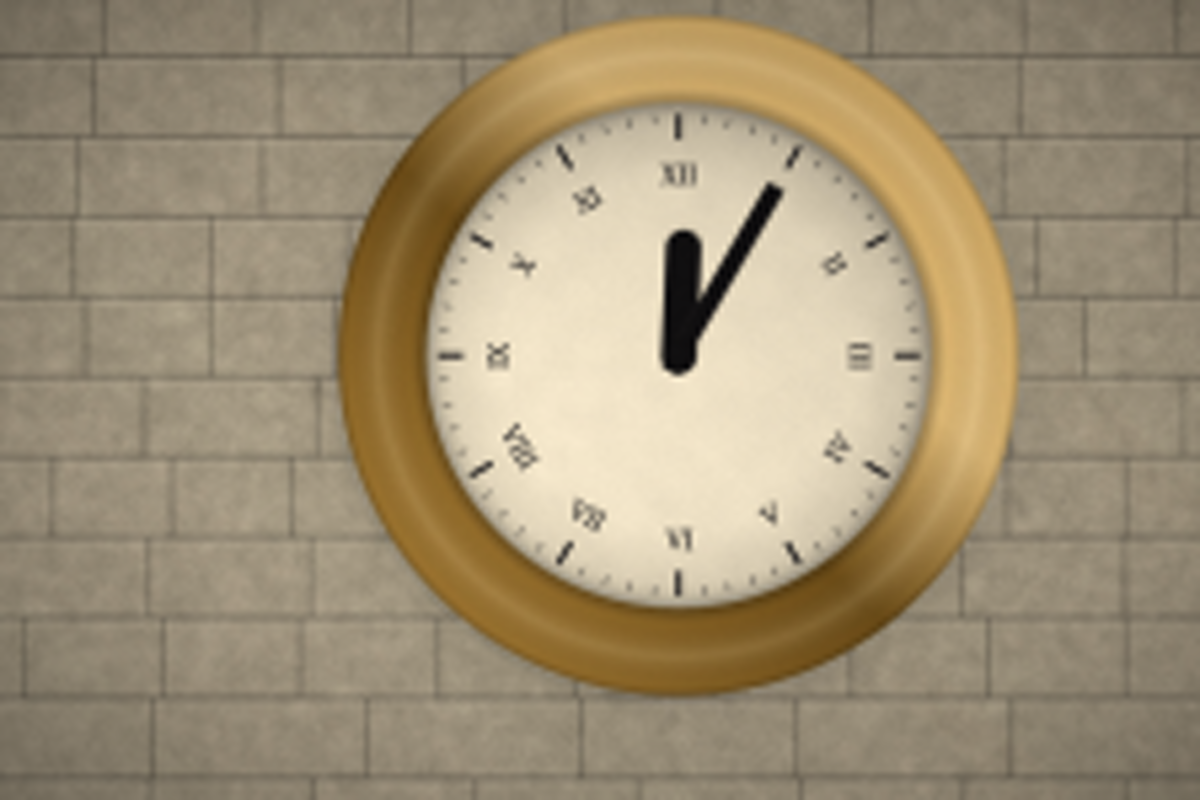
{"hour": 12, "minute": 5}
